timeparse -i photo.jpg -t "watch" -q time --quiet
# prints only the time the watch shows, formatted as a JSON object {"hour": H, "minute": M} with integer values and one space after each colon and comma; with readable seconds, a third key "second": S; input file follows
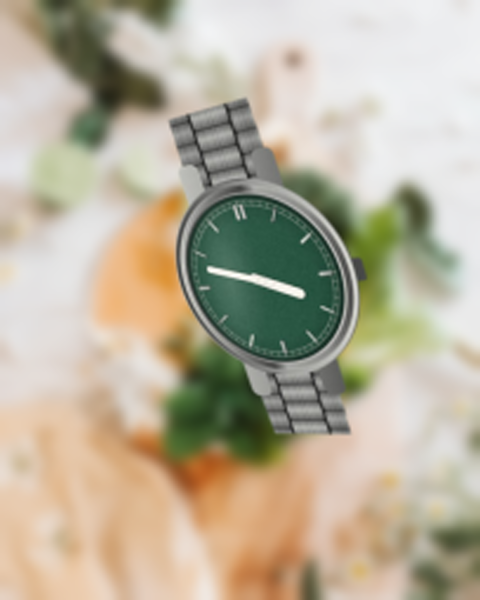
{"hour": 3, "minute": 48}
